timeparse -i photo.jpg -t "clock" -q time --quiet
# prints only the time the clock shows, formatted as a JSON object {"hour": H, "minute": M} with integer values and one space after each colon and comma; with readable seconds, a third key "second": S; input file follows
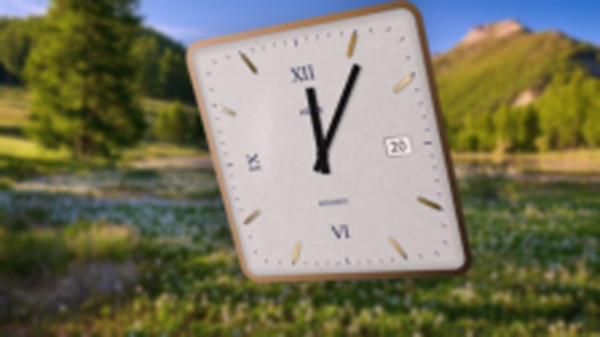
{"hour": 12, "minute": 6}
